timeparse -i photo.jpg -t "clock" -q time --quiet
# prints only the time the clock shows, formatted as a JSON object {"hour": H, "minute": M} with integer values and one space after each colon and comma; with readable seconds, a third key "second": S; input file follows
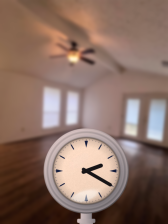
{"hour": 2, "minute": 20}
